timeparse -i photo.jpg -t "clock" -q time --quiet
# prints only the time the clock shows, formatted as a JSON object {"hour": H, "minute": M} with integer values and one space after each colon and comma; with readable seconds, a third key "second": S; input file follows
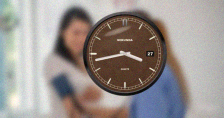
{"hour": 3, "minute": 43}
